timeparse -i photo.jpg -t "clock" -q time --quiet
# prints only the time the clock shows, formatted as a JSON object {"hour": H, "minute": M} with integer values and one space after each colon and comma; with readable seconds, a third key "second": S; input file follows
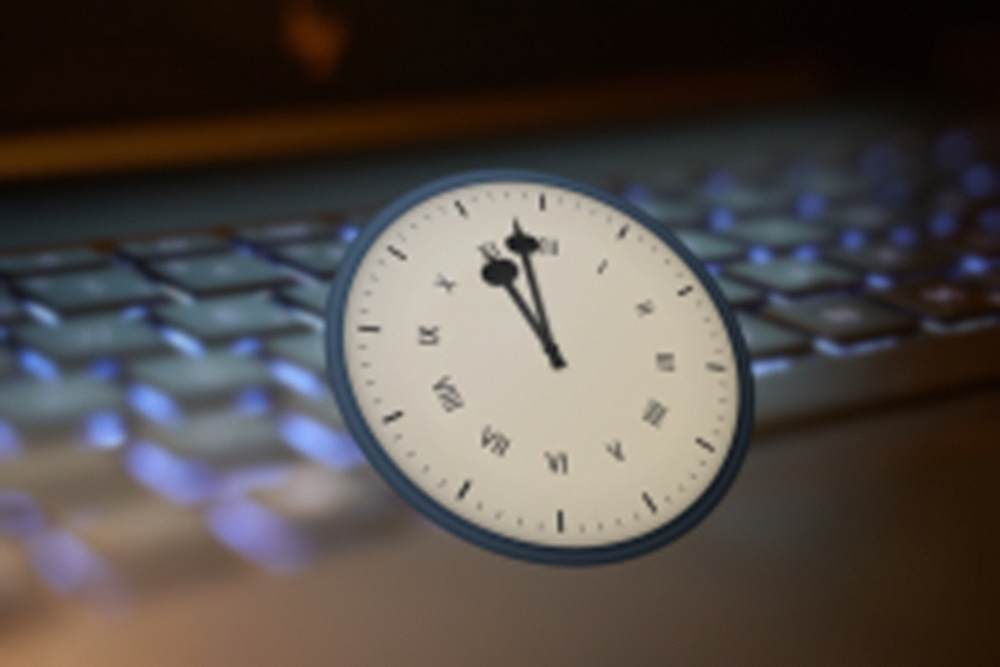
{"hour": 10, "minute": 58}
